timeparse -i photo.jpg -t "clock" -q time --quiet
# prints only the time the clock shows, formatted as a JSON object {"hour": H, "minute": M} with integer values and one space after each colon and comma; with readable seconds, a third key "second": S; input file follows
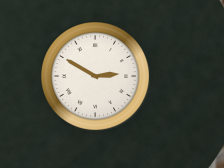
{"hour": 2, "minute": 50}
